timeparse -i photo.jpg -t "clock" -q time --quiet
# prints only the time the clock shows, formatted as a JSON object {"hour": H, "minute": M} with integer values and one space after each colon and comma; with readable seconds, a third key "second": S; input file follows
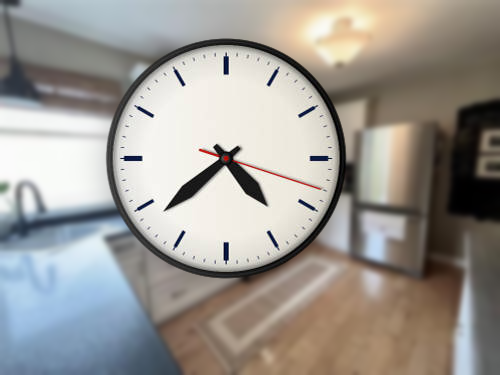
{"hour": 4, "minute": 38, "second": 18}
